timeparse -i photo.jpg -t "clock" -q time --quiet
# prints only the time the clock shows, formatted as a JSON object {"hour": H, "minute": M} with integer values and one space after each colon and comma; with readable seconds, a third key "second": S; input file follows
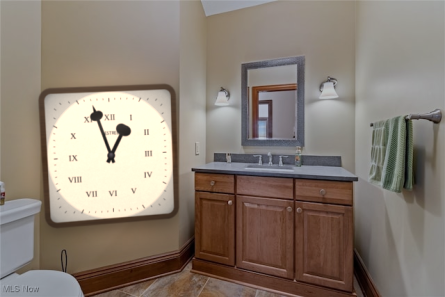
{"hour": 12, "minute": 57}
